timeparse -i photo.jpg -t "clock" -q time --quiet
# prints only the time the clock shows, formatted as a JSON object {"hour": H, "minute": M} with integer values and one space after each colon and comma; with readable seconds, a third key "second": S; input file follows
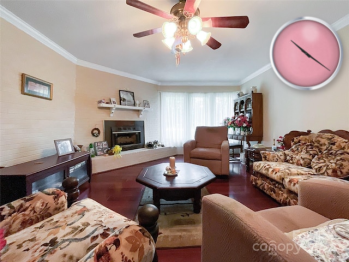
{"hour": 10, "minute": 21}
